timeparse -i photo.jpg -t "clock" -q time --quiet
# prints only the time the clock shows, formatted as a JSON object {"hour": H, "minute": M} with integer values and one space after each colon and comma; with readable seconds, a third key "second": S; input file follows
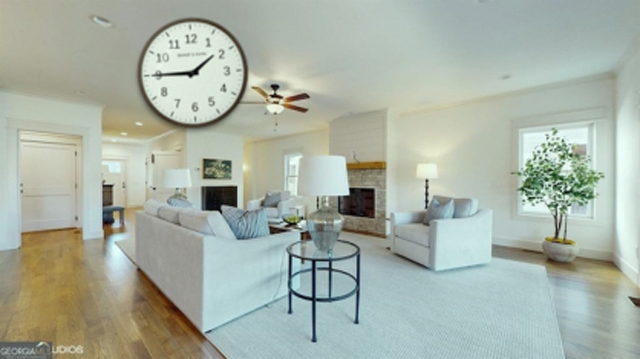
{"hour": 1, "minute": 45}
